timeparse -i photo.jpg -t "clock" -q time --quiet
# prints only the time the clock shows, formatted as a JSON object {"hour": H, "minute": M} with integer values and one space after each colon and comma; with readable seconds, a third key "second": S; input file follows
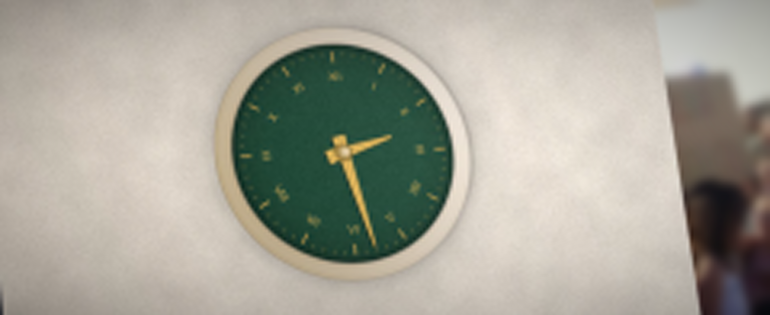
{"hour": 2, "minute": 28}
